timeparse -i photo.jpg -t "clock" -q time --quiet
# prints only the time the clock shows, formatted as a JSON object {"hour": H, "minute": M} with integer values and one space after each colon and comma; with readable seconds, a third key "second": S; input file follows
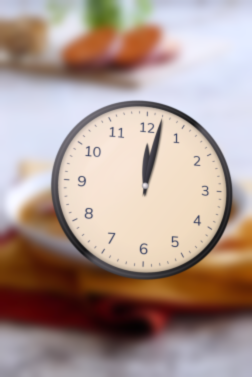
{"hour": 12, "minute": 2}
